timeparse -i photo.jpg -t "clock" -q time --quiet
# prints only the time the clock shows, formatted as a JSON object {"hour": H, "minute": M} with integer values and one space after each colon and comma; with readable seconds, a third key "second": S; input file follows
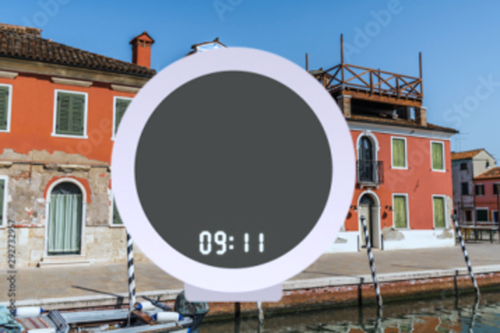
{"hour": 9, "minute": 11}
